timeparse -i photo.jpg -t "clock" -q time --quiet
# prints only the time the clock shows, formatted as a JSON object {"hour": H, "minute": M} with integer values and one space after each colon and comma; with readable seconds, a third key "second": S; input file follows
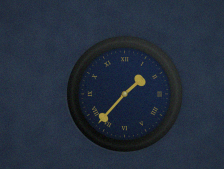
{"hour": 1, "minute": 37}
